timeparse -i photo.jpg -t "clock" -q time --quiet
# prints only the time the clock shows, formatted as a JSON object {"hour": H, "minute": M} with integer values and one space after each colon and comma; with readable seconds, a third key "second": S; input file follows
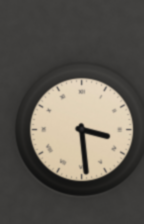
{"hour": 3, "minute": 29}
